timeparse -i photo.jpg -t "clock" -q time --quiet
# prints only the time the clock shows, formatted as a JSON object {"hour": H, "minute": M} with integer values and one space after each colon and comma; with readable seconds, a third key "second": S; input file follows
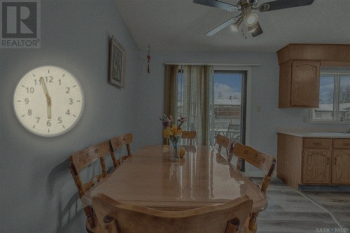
{"hour": 5, "minute": 57}
